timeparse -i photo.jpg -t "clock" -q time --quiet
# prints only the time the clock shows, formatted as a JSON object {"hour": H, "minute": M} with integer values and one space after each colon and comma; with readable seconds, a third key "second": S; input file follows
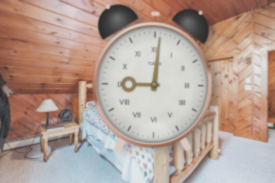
{"hour": 9, "minute": 1}
